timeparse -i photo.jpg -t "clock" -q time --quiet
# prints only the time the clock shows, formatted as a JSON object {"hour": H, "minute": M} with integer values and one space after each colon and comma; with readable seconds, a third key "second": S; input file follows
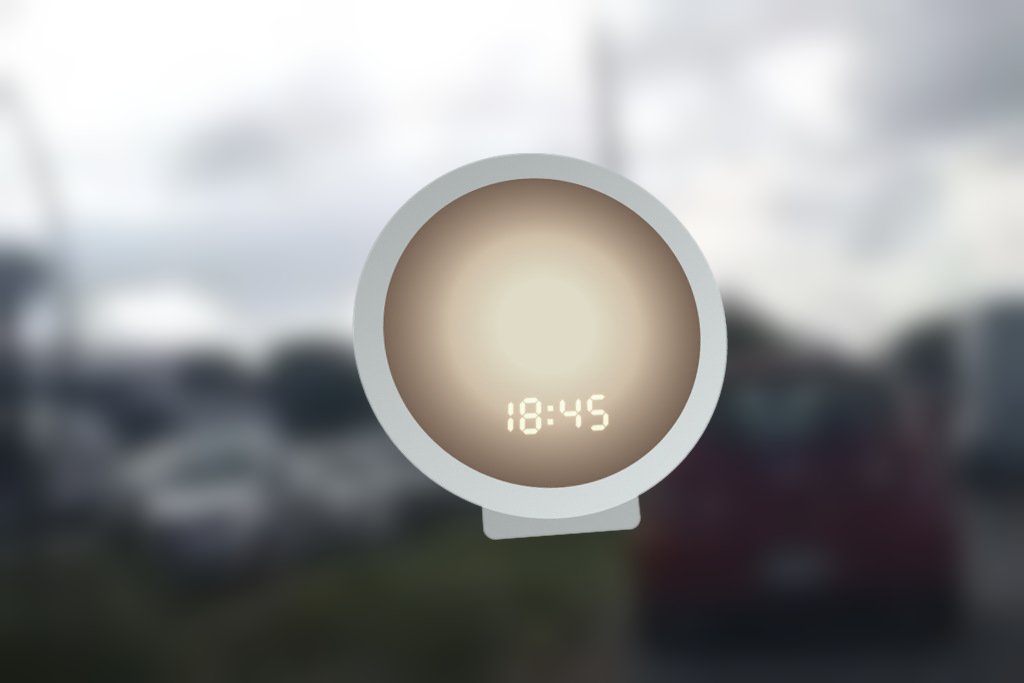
{"hour": 18, "minute": 45}
